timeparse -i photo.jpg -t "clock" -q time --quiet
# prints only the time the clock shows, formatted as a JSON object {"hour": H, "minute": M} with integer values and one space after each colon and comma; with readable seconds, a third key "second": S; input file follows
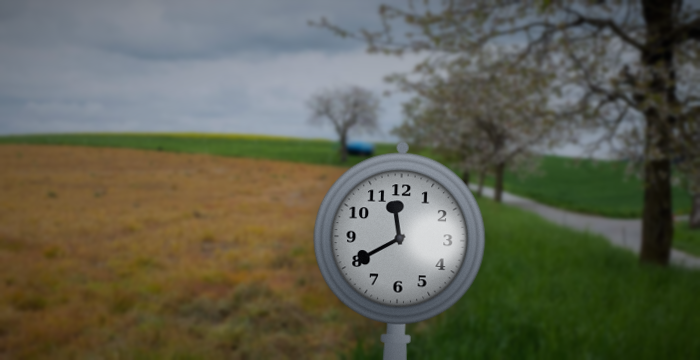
{"hour": 11, "minute": 40}
